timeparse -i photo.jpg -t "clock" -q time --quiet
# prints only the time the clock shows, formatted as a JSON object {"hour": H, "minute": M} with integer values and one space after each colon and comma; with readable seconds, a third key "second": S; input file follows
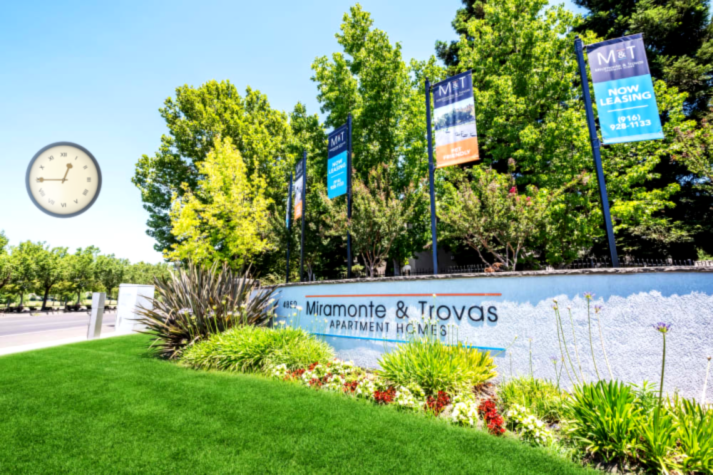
{"hour": 12, "minute": 45}
